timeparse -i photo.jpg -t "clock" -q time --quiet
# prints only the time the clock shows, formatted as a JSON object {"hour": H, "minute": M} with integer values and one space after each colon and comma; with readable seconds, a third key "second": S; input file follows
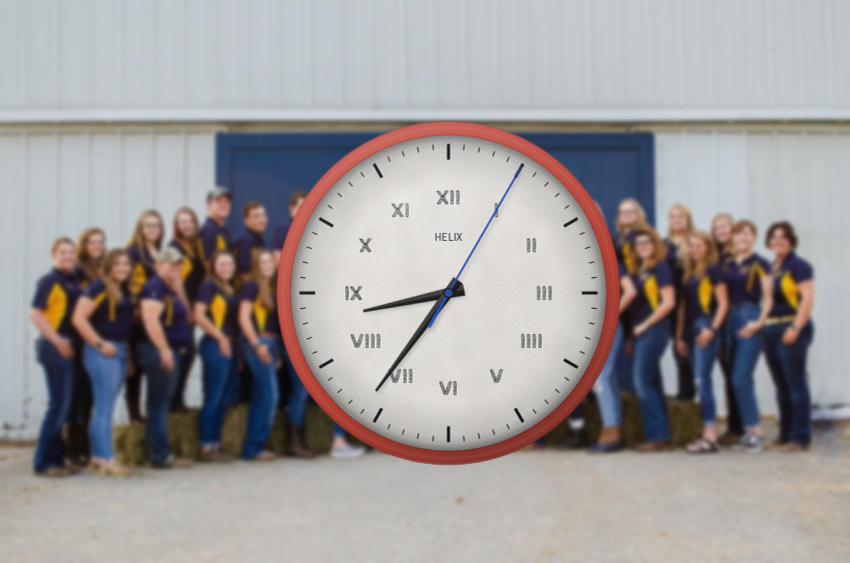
{"hour": 8, "minute": 36, "second": 5}
